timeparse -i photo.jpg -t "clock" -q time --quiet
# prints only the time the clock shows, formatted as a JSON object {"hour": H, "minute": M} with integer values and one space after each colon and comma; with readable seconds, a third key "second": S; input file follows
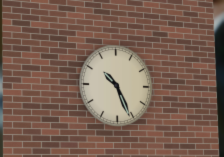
{"hour": 10, "minute": 26}
